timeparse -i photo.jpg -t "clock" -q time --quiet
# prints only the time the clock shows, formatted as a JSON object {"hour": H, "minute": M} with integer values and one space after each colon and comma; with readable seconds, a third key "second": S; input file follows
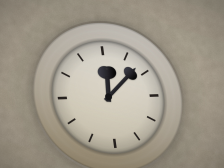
{"hour": 12, "minute": 8}
